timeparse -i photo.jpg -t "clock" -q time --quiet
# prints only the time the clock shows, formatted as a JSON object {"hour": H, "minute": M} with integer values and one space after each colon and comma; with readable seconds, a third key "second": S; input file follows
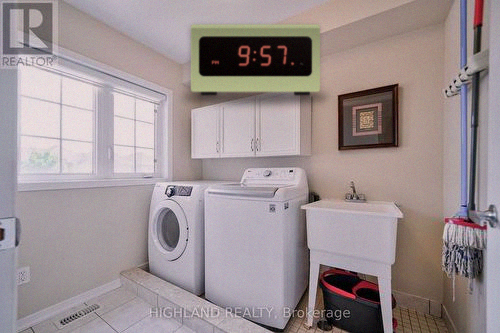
{"hour": 9, "minute": 57}
